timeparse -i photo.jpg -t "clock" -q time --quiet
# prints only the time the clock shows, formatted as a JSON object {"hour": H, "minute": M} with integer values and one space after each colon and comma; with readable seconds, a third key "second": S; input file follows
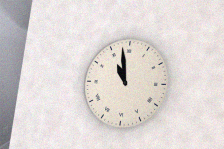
{"hour": 10, "minute": 58}
